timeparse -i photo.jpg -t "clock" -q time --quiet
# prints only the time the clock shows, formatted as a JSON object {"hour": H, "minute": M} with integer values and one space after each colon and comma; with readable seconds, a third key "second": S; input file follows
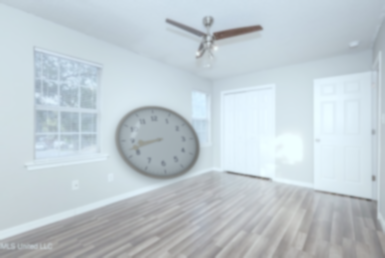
{"hour": 8, "minute": 42}
